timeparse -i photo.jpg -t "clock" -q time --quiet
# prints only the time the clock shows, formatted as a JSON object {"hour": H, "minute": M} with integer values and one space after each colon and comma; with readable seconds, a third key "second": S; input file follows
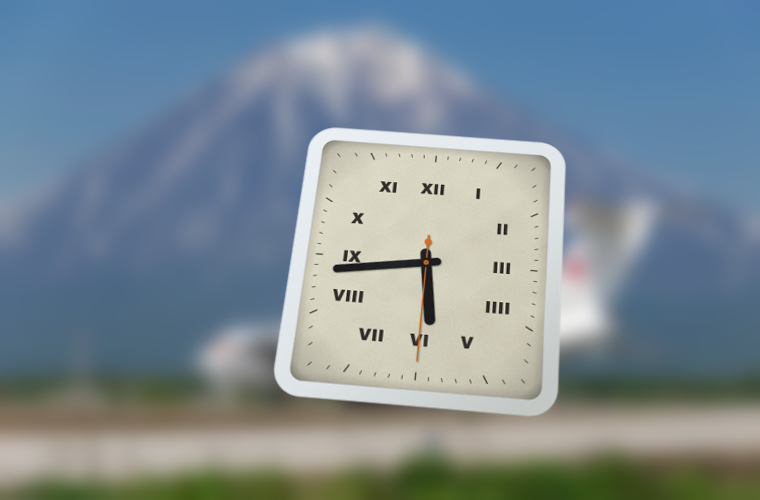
{"hour": 5, "minute": 43, "second": 30}
